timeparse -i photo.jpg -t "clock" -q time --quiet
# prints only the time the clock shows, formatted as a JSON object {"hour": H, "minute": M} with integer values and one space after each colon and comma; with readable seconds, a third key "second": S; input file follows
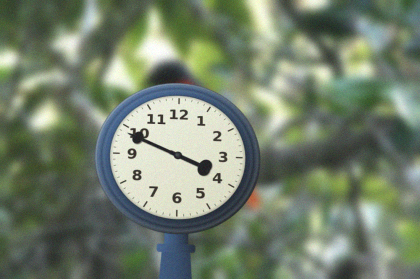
{"hour": 3, "minute": 49}
